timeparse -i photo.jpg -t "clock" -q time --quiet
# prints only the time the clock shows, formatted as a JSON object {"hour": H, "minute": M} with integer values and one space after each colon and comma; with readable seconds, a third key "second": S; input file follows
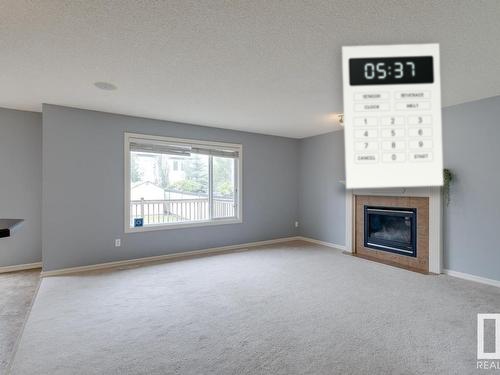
{"hour": 5, "minute": 37}
